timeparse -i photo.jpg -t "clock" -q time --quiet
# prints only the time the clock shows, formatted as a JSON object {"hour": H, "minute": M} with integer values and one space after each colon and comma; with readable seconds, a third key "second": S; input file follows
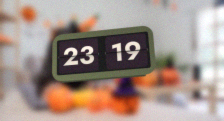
{"hour": 23, "minute": 19}
